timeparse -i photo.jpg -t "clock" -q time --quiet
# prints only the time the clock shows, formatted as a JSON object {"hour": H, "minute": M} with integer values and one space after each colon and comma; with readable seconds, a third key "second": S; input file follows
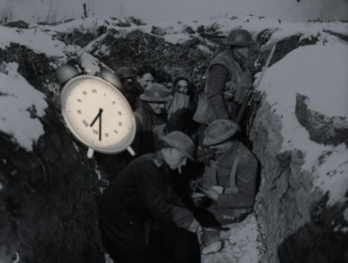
{"hour": 7, "minute": 33}
